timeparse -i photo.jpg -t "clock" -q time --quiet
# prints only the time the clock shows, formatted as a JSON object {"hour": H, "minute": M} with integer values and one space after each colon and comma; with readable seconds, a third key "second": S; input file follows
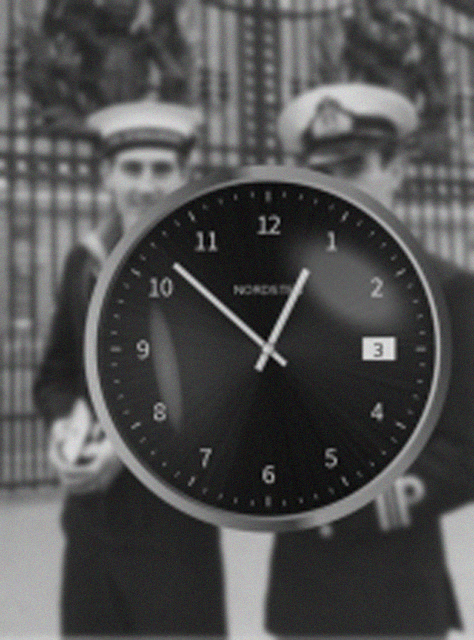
{"hour": 12, "minute": 52}
